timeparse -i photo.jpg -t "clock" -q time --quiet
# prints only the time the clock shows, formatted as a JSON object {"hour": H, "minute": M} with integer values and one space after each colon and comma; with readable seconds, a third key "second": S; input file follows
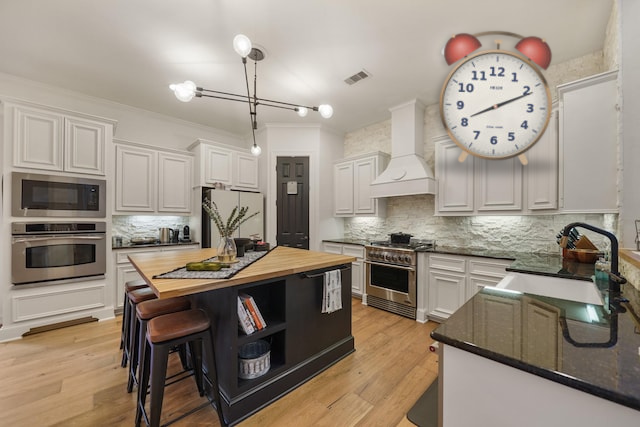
{"hour": 8, "minute": 11}
